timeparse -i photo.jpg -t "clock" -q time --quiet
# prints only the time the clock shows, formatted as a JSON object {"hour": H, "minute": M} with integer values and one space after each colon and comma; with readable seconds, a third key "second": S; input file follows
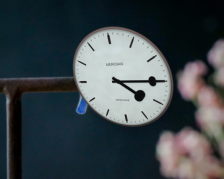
{"hour": 4, "minute": 15}
